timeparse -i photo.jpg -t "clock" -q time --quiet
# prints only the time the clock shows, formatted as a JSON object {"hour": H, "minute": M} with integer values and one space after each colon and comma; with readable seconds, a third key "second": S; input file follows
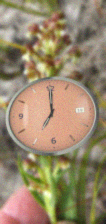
{"hour": 7, "minute": 0}
